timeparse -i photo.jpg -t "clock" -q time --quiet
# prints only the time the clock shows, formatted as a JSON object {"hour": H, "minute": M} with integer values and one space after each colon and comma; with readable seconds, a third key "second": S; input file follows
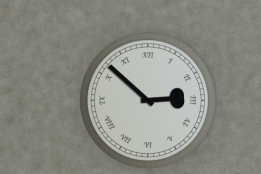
{"hour": 2, "minute": 52}
